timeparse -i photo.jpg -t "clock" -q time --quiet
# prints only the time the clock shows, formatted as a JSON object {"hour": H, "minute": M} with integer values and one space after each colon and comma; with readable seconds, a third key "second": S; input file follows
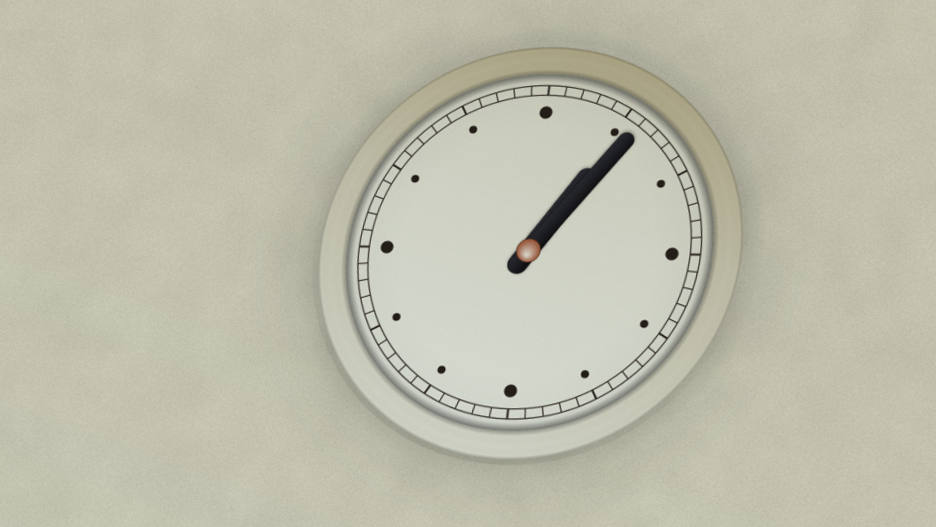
{"hour": 1, "minute": 6}
